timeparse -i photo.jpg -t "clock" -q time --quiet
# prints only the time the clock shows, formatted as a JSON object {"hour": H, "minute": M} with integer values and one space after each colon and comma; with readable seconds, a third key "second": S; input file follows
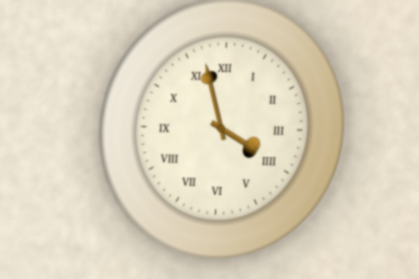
{"hour": 3, "minute": 57}
